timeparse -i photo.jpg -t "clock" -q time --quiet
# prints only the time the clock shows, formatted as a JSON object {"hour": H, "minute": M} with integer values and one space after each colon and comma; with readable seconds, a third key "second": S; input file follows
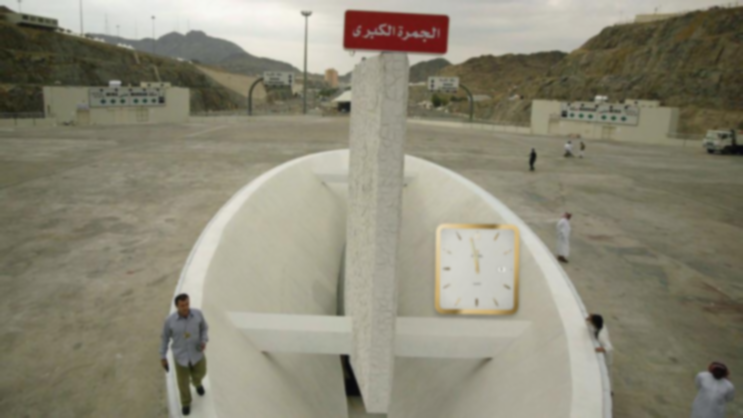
{"hour": 11, "minute": 58}
